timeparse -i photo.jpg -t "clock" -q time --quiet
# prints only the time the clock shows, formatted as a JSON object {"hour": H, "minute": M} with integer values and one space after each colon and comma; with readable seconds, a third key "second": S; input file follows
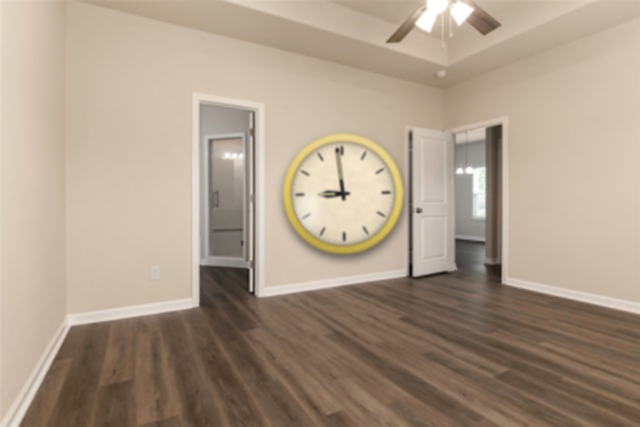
{"hour": 8, "minute": 59}
